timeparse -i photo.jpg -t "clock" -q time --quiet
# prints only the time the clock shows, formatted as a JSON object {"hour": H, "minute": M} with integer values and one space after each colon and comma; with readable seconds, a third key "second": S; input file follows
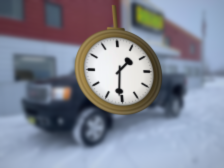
{"hour": 1, "minute": 31}
